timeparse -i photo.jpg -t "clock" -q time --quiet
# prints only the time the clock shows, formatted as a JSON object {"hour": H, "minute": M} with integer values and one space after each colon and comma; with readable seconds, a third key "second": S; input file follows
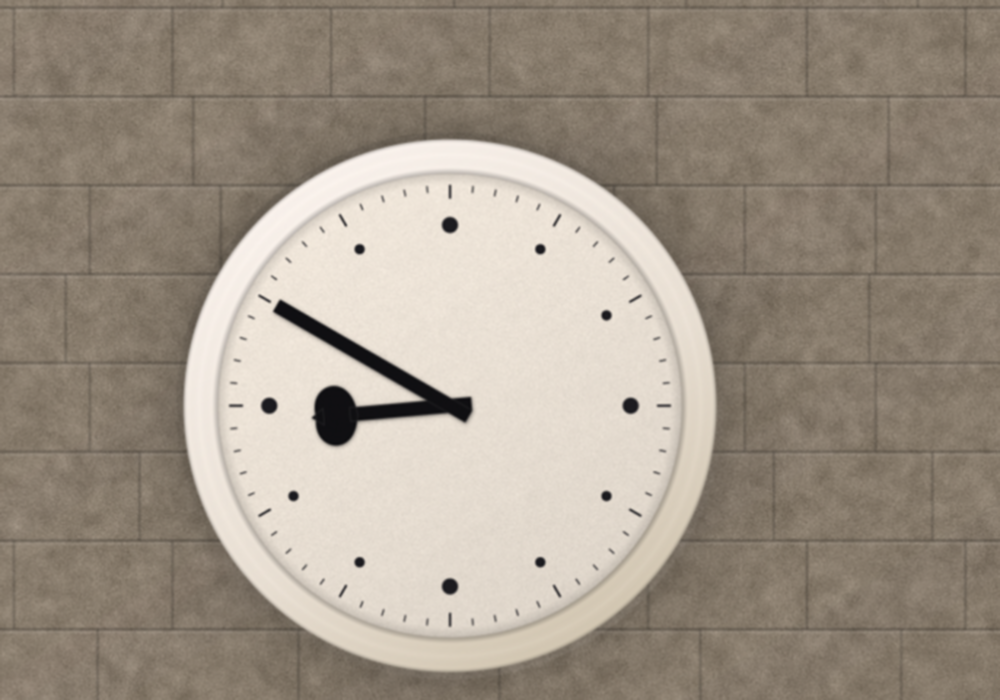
{"hour": 8, "minute": 50}
